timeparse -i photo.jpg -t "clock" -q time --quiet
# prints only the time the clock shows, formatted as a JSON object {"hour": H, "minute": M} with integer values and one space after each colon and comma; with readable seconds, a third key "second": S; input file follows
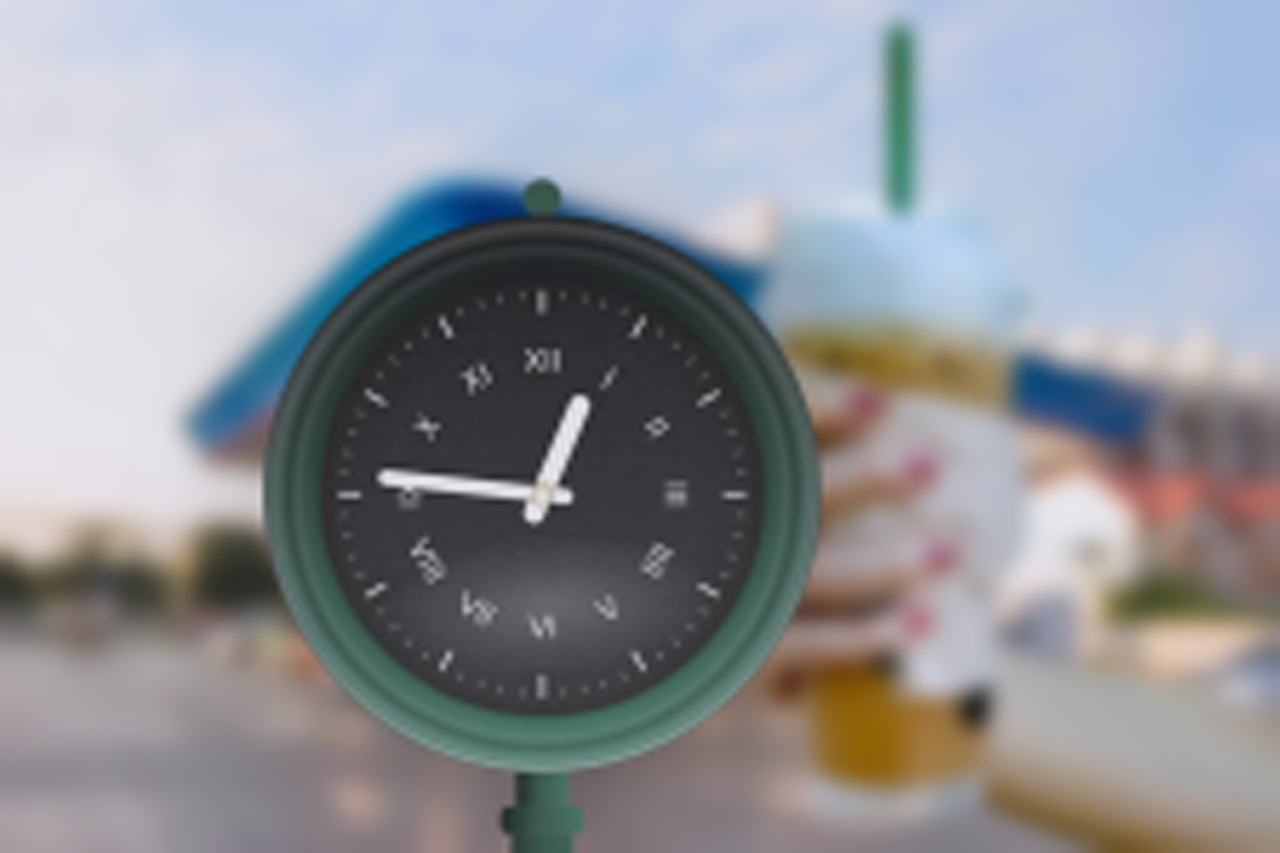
{"hour": 12, "minute": 46}
